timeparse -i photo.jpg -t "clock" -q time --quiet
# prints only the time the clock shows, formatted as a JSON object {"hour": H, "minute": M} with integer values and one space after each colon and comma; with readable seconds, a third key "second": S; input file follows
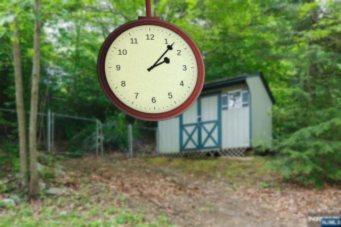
{"hour": 2, "minute": 7}
